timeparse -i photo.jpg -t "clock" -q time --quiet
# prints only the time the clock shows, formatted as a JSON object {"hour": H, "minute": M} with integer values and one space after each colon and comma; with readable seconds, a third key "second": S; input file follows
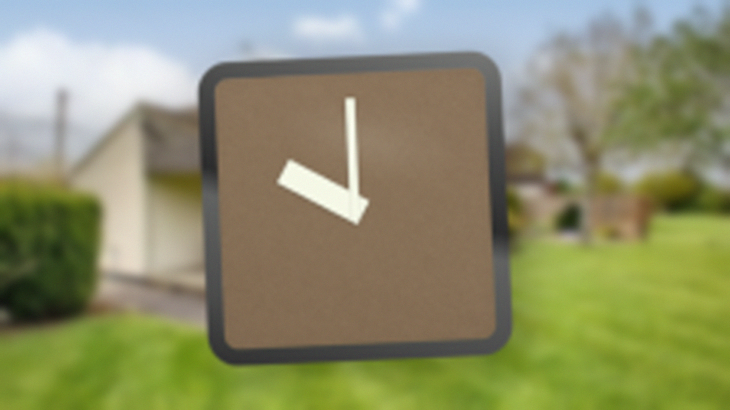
{"hour": 10, "minute": 0}
